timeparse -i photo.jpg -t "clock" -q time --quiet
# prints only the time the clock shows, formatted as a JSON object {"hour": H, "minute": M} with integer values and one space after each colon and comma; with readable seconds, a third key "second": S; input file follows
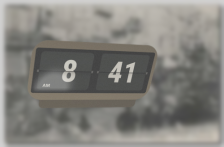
{"hour": 8, "minute": 41}
